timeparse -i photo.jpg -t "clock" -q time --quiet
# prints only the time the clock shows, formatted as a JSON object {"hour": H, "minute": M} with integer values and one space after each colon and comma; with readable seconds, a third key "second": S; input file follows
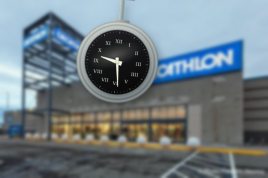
{"hour": 9, "minute": 29}
